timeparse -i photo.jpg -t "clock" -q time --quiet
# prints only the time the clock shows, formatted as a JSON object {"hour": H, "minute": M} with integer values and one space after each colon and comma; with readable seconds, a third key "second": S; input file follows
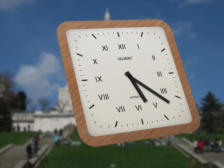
{"hour": 5, "minute": 22}
